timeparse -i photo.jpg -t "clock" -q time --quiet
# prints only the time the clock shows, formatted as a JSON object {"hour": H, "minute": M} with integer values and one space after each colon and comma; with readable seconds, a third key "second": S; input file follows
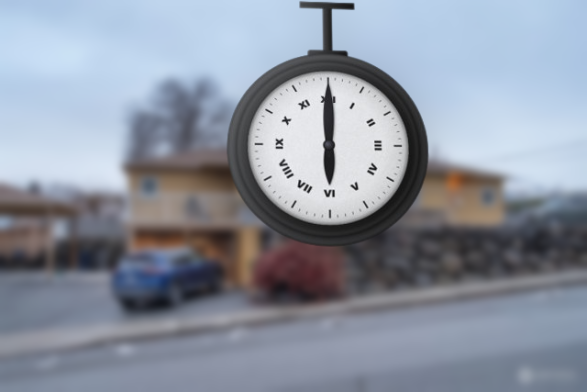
{"hour": 6, "minute": 0}
